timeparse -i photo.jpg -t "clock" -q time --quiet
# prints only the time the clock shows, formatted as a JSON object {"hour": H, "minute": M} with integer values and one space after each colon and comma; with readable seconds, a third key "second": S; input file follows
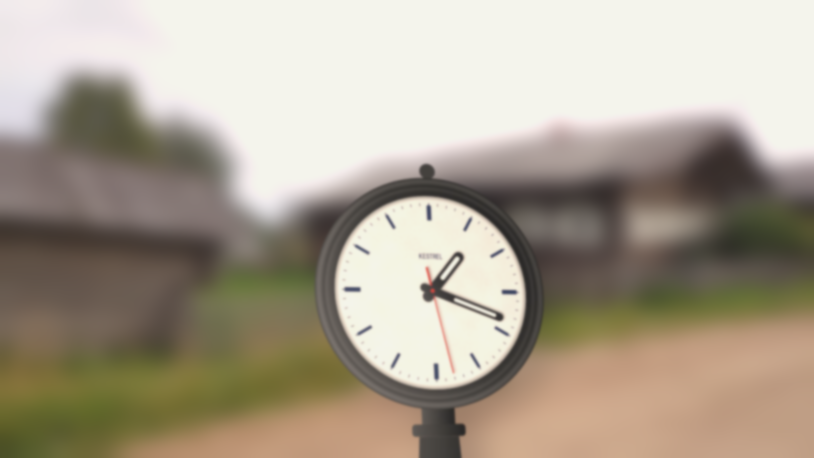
{"hour": 1, "minute": 18, "second": 28}
